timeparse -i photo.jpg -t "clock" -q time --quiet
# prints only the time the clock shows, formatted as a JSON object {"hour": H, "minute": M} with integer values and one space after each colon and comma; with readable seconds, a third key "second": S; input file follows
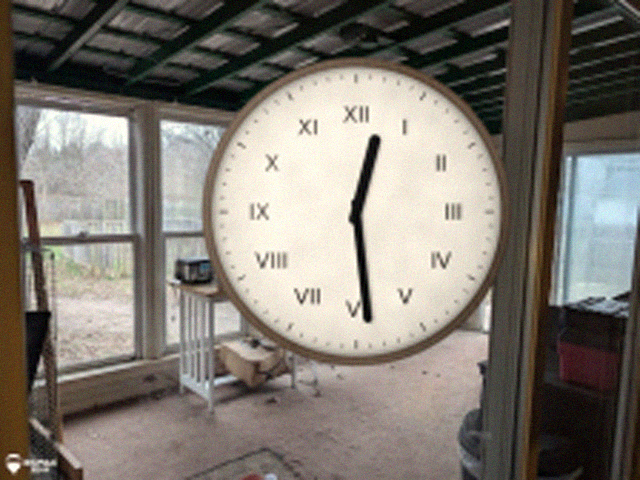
{"hour": 12, "minute": 29}
